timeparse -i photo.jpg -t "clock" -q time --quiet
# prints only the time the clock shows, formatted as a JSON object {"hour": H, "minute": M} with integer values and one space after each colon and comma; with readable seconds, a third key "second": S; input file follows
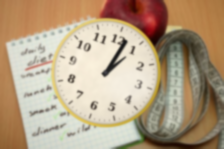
{"hour": 1, "minute": 2}
